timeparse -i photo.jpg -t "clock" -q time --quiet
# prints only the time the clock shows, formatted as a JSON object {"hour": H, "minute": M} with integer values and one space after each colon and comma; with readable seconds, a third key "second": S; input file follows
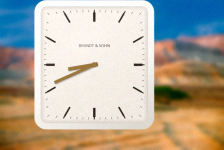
{"hour": 8, "minute": 41}
